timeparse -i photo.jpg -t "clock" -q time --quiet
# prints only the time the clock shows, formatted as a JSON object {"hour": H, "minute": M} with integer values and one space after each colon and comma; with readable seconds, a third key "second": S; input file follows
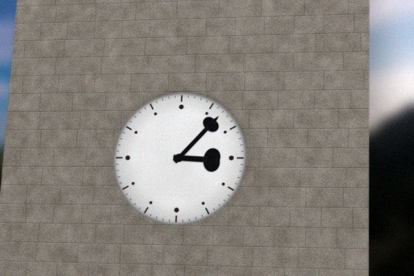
{"hour": 3, "minute": 7}
